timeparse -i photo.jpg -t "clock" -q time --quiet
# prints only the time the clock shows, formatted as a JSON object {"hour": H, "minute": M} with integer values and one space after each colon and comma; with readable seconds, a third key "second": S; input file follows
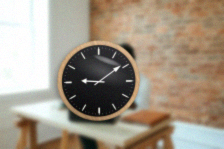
{"hour": 9, "minute": 9}
